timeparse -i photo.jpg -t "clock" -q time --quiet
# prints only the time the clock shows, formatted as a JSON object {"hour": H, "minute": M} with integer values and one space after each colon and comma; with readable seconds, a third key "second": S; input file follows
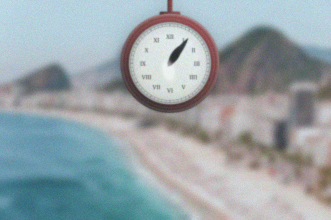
{"hour": 1, "minute": 6}
